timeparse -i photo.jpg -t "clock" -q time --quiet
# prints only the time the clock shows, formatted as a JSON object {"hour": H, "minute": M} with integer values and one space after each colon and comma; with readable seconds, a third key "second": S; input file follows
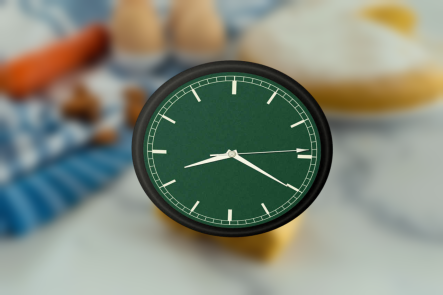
{"hour": 8, "minute": 20, "second": 14}
